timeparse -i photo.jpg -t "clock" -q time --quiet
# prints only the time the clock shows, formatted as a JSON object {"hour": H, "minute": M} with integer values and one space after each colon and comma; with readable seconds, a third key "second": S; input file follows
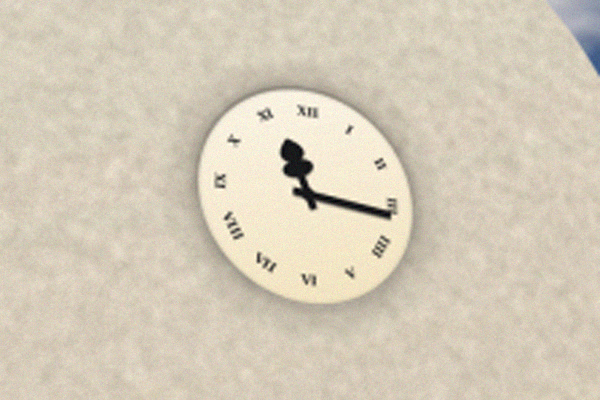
{"hour": 11, "minute": 16}
